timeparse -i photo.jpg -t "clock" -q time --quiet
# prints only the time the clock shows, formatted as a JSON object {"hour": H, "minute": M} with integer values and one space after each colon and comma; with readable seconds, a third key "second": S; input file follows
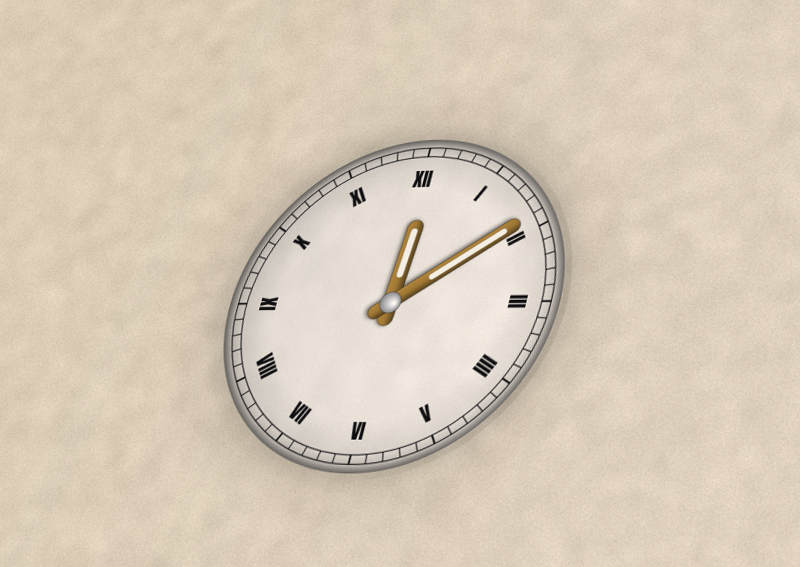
{"hour": 12, "minute": 9}
